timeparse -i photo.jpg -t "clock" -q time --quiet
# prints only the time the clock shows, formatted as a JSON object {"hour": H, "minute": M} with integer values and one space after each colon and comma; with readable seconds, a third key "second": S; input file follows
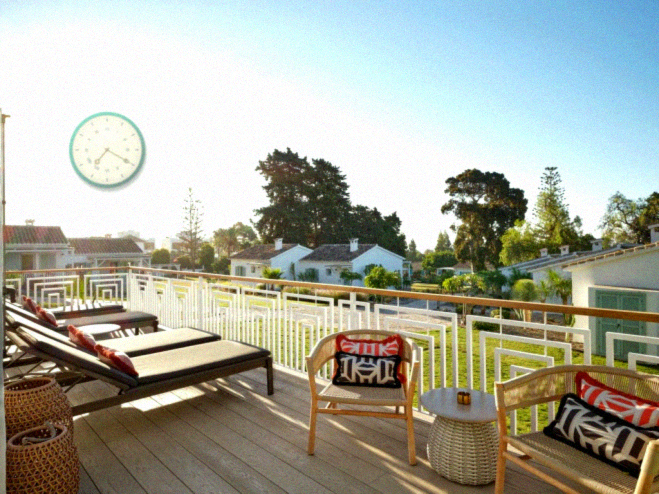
{"hour": 7, "minute": 20}
